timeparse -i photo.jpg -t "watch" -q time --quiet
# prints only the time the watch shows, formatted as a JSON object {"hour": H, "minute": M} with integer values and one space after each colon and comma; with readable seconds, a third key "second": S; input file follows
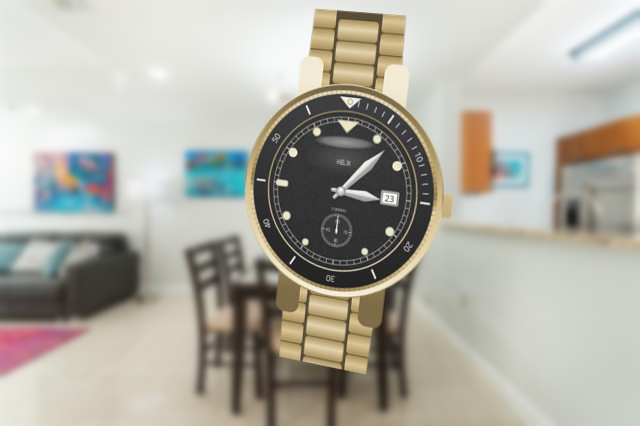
{"hour": 3, "minute": 7}
